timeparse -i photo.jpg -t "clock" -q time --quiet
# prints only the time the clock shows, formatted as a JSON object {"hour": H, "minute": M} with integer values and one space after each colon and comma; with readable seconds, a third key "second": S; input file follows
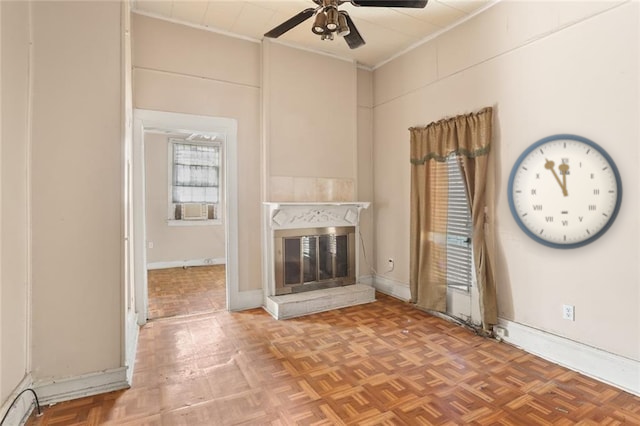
{"hour": 11, "minute": 55}
